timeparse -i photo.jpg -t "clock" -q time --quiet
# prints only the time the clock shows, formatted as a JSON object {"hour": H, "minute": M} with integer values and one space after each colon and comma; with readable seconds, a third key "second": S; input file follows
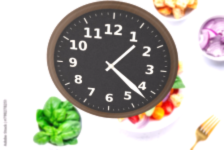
{"hour": 1, "minute": 22}
